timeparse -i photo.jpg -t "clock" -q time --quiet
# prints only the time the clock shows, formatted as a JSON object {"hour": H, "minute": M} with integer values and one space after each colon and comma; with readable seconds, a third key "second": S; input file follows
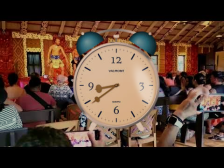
{"hour": 8, "minute": 39}
